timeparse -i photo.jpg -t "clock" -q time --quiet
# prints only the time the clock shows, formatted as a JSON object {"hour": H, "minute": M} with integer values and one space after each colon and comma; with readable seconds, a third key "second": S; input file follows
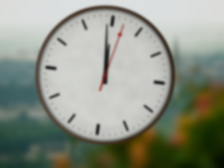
{"hour": 11, "minute": 59, "second": 2}
